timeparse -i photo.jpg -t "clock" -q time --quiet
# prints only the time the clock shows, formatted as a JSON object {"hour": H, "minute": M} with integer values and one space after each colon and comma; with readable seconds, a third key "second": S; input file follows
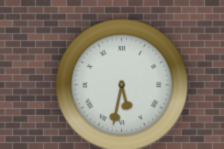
{"hour": 5, "minute": 32}
